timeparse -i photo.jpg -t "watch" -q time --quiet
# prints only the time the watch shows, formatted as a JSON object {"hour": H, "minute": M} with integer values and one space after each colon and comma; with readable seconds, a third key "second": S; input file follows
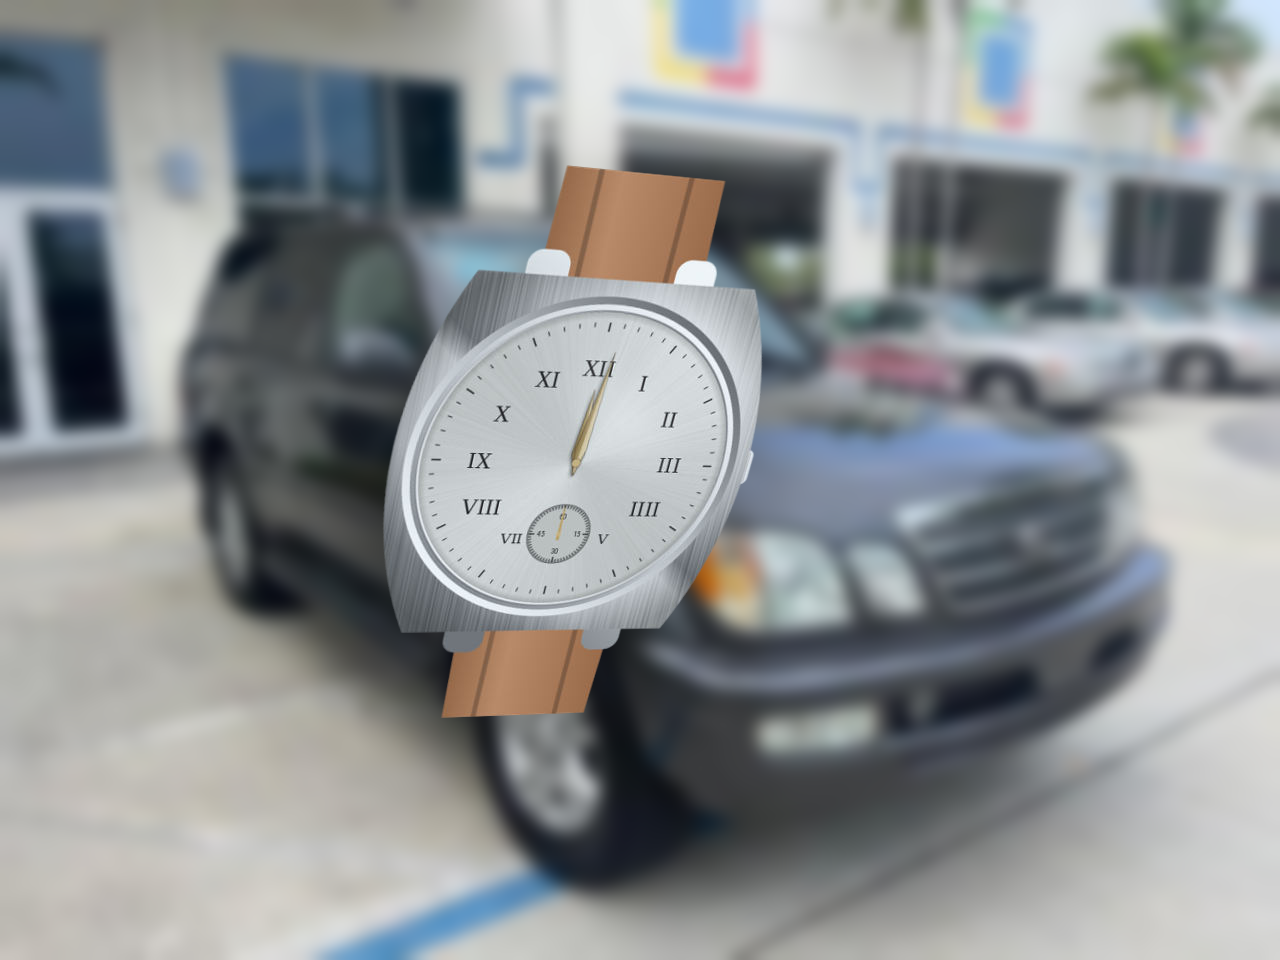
{"hour": 12, "minute": 1}
